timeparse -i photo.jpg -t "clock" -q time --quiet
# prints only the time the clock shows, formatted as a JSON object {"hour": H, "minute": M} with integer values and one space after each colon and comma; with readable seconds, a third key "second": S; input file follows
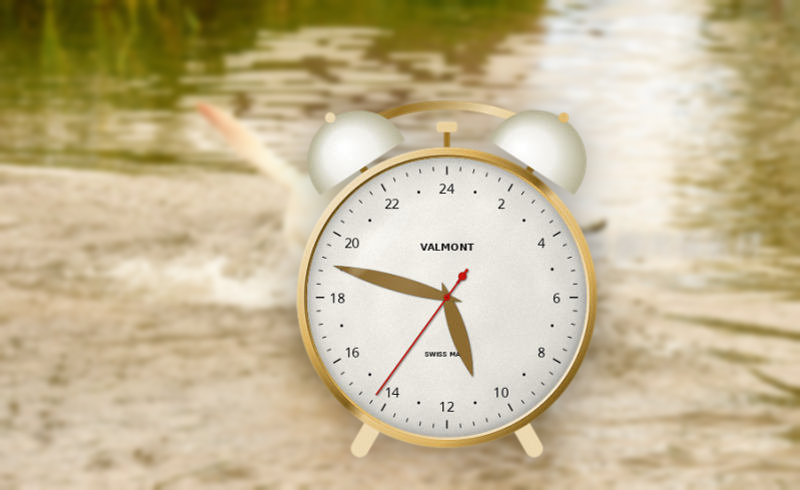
{"hour": 10, "minute": 47, "second": 36}
